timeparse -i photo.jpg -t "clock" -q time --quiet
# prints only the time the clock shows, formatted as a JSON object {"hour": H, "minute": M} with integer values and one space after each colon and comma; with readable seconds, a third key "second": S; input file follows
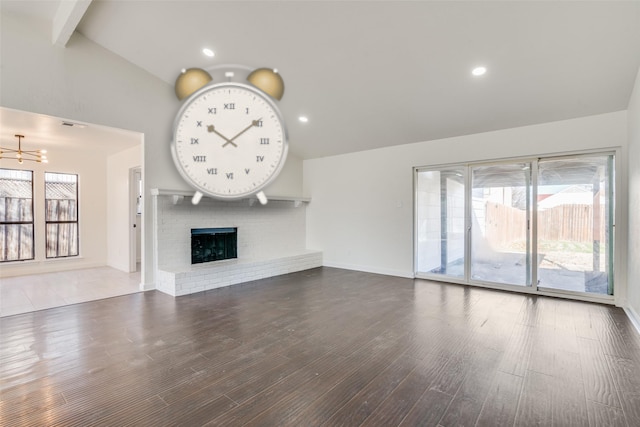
{"hour": 10, "minute": 9}
